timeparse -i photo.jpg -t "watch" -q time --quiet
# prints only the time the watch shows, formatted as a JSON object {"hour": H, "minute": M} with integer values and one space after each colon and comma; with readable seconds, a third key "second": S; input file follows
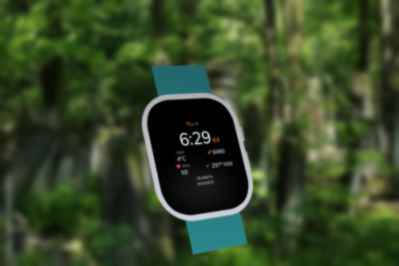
{"hour": 6, "minute": 29}
